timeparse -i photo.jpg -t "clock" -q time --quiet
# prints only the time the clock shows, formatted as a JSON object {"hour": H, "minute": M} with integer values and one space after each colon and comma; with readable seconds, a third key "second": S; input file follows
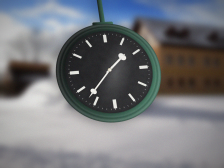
{"hour": 1, "minute": 37}
